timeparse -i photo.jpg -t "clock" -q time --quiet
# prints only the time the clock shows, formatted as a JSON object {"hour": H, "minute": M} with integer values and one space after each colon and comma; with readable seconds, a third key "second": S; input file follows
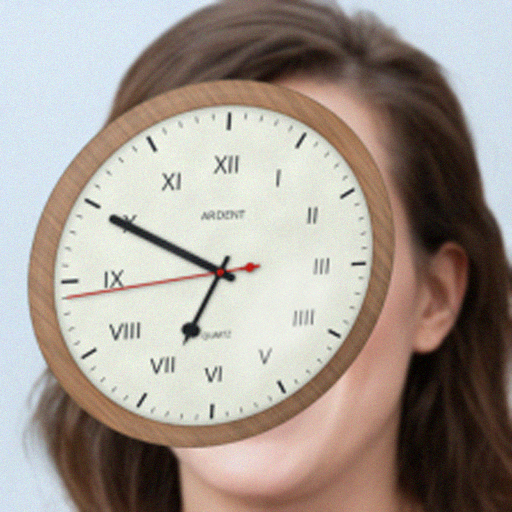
{"hour": 6, "minute": 49, "second": 44}
